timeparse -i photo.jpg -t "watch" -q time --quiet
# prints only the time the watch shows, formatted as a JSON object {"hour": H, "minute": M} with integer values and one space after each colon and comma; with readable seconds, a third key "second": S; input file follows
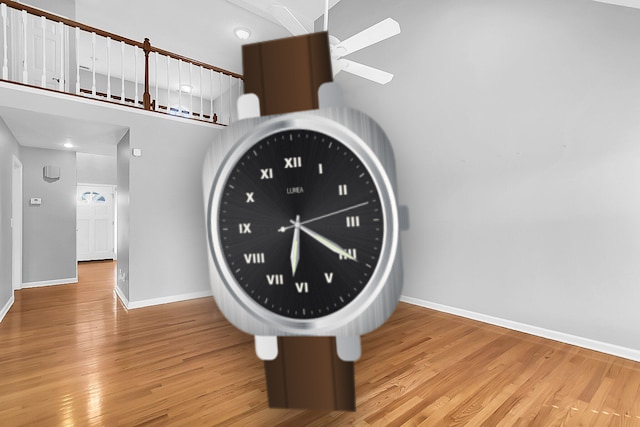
{"hour": 6, "minute": 20, "second": 13}
